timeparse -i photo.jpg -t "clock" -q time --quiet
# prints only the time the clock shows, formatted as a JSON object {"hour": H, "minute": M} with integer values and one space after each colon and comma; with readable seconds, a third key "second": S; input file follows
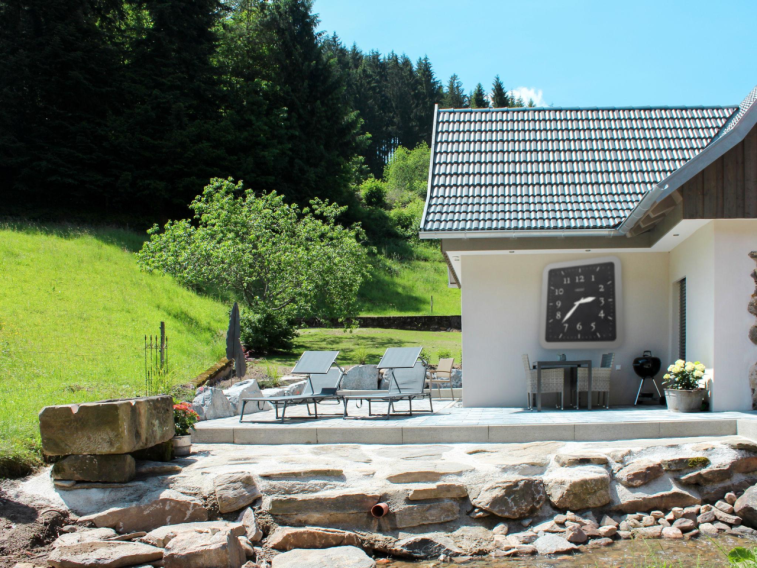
{"hour": 2, "minute": 37}
